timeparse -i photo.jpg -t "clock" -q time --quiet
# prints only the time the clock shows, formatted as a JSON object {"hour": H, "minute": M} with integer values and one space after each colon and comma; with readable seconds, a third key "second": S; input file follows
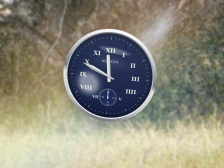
{"hour": 11, "minute": 49}
